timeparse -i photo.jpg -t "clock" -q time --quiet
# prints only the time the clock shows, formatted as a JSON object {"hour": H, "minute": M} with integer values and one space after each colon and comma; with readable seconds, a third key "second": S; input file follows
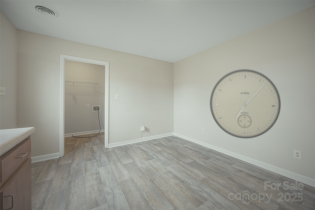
{"hour": 7, "minute": 7}
